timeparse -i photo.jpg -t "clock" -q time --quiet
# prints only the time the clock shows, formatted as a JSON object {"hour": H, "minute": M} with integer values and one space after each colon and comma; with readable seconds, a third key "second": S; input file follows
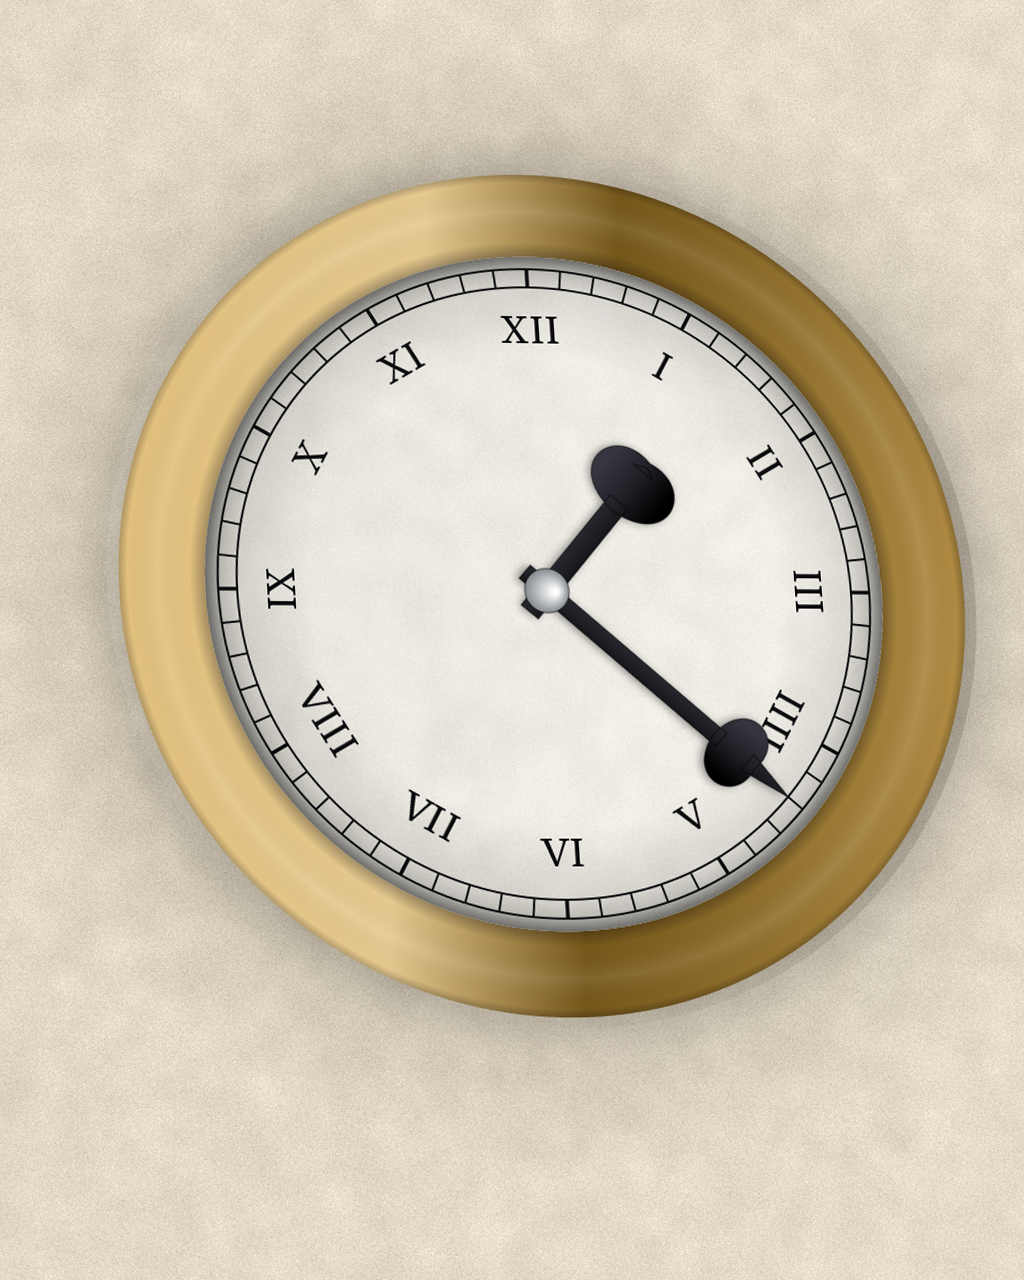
{"hour": 1, "minute": 22}
